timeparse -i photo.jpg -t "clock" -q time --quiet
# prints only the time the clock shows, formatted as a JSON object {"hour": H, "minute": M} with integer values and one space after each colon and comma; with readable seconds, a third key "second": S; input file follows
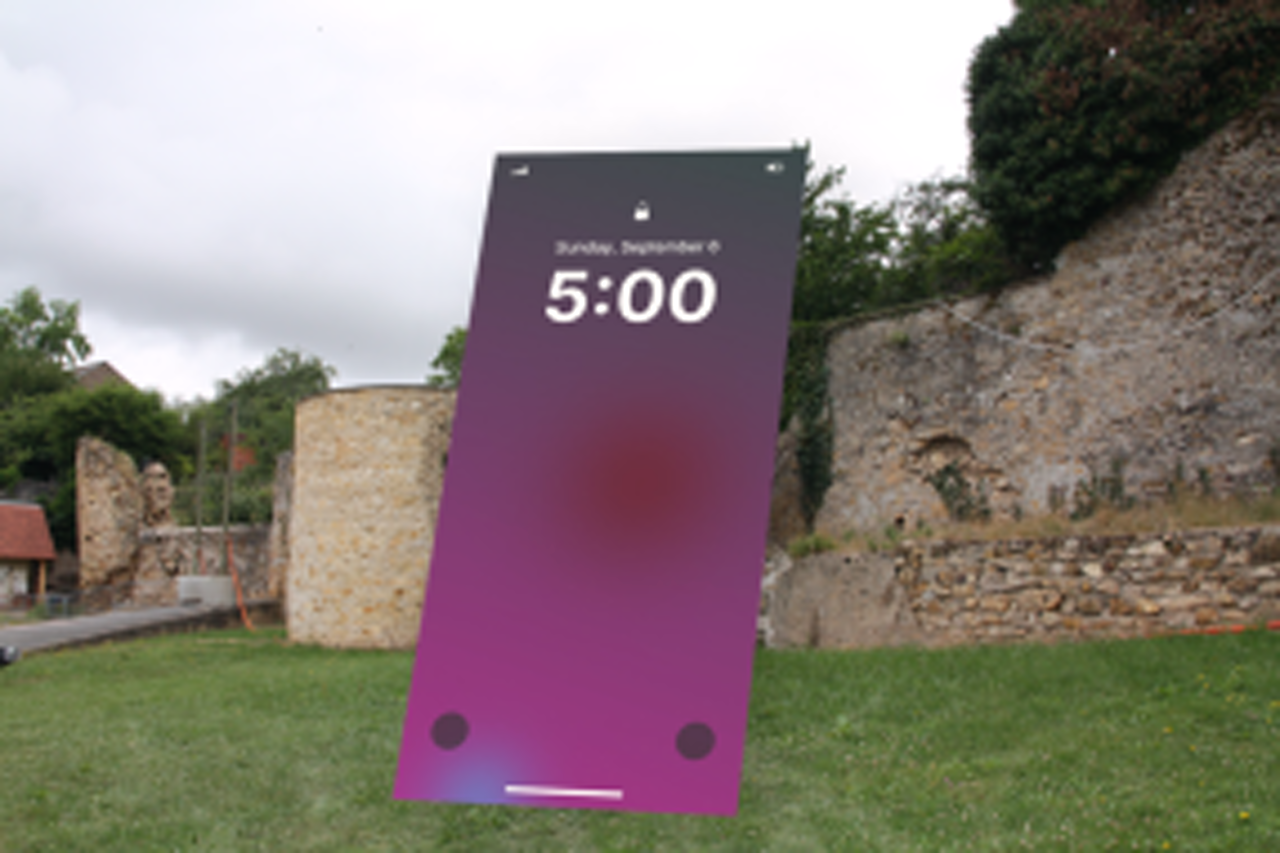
{"hour": 5, "minute": 0}
